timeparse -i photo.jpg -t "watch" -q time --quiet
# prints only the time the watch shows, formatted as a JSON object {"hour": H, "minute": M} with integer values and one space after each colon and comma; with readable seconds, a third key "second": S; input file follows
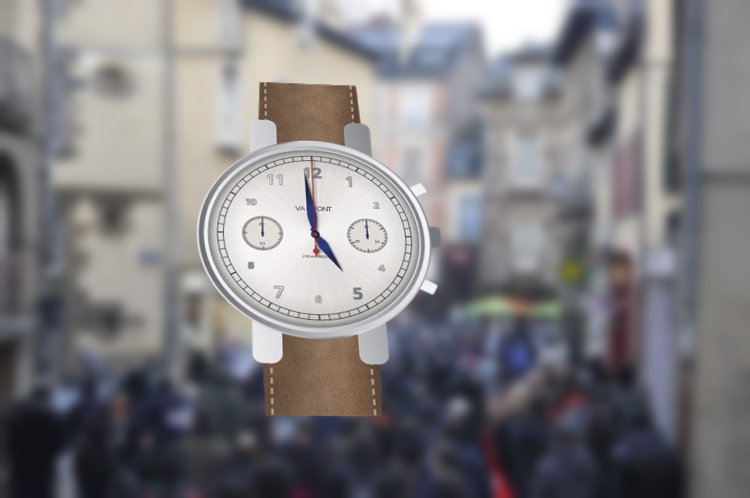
{"hour": 4, "minute": 59}
